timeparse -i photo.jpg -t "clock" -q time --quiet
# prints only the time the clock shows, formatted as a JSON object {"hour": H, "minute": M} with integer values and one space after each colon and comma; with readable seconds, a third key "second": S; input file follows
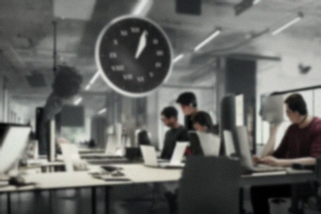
{"hour": 1, "minute": 4}
